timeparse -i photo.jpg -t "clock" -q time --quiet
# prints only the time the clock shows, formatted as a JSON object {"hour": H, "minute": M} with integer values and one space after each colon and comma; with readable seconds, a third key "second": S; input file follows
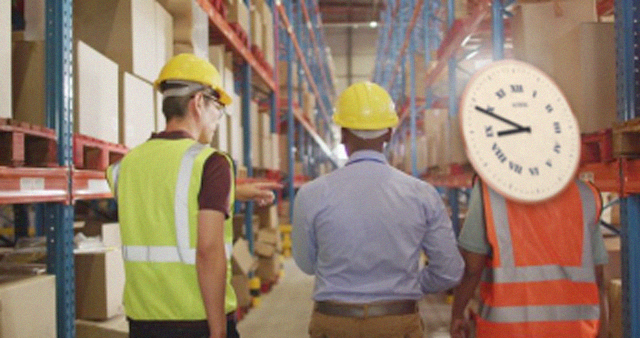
{"hour": 8, "minute": 49}
